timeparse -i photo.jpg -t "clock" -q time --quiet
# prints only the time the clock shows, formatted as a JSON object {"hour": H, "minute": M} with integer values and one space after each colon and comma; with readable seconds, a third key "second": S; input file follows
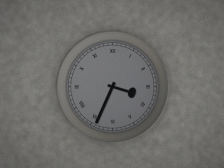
{"hour": 3, "minute": 34}
